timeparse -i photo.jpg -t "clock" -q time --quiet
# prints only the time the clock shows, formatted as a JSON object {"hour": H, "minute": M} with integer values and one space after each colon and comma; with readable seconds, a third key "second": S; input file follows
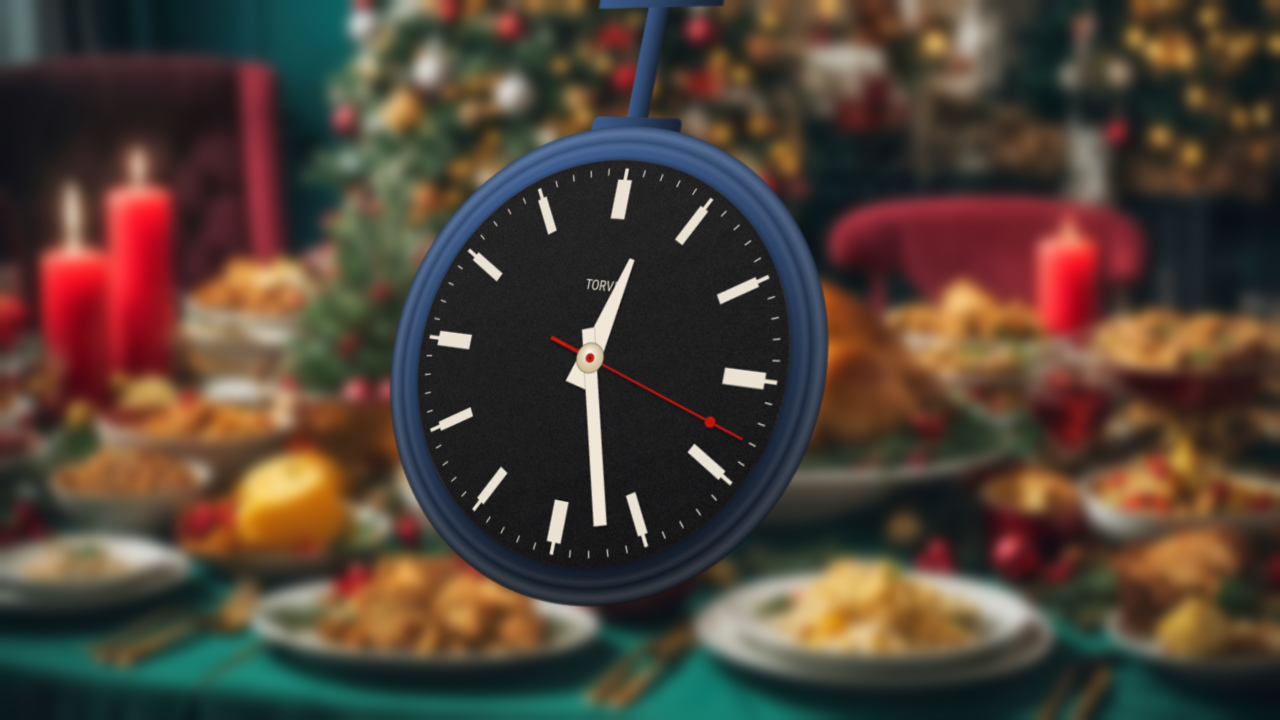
{"hour": 12, "minute": 27, "second": 18}
